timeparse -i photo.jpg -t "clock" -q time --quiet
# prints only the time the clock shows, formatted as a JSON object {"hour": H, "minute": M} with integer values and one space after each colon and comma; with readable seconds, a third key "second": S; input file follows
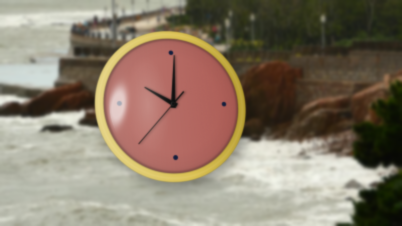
{"hour": 10, "minute": 0, "second": 37}
